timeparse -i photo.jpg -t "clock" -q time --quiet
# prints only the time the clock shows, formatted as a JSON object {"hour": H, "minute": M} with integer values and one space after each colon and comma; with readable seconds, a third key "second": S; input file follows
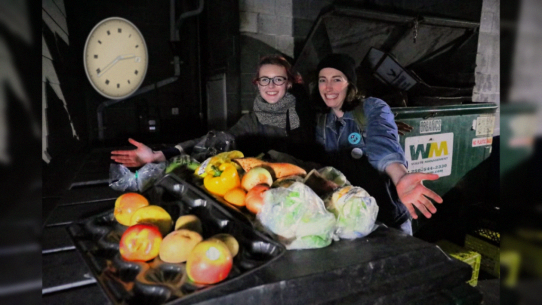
{"hour": 2, "minute": 39}
